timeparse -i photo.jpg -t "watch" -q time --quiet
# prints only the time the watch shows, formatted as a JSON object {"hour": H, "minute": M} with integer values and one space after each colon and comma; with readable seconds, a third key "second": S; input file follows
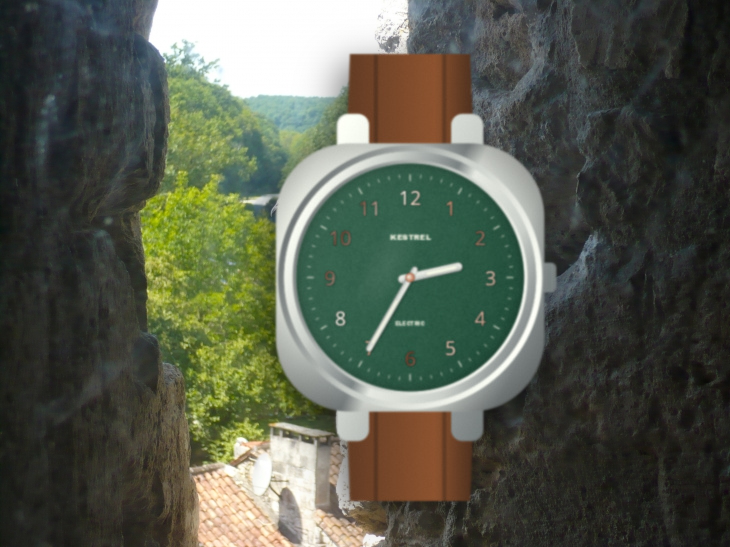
{"hour": 2, "minute": 35}
